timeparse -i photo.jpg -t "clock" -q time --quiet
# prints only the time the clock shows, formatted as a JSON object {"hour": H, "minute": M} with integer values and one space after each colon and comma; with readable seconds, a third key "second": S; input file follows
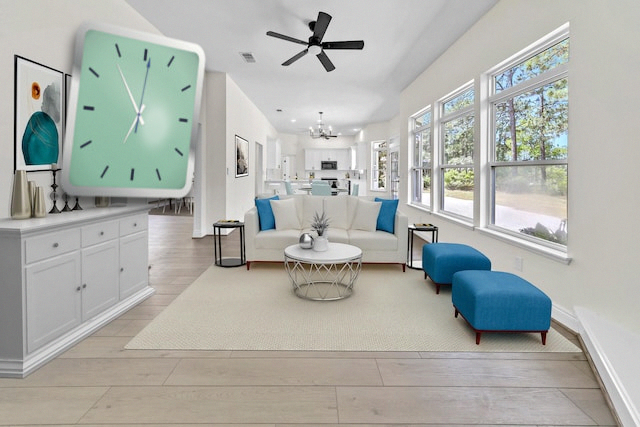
{"hour": 6, "minute": 54, "second": 1}
